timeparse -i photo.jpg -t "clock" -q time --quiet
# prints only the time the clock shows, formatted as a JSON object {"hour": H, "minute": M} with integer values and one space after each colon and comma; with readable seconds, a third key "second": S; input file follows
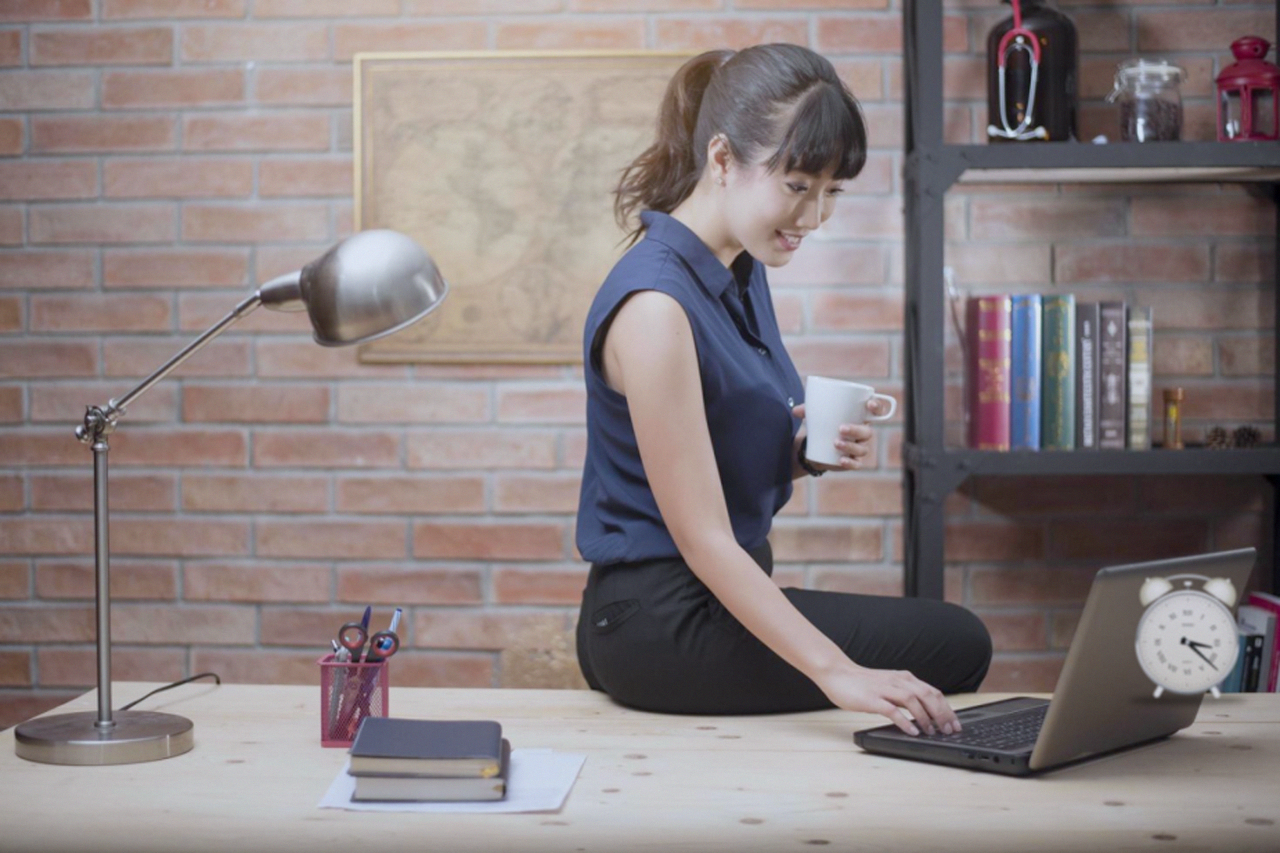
{"hour": 3, "minute": 22}
